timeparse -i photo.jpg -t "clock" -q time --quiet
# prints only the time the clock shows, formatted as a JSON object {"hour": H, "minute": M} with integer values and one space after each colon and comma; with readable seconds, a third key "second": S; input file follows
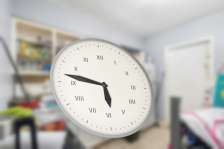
{"hour": 5, "minute": 47}
